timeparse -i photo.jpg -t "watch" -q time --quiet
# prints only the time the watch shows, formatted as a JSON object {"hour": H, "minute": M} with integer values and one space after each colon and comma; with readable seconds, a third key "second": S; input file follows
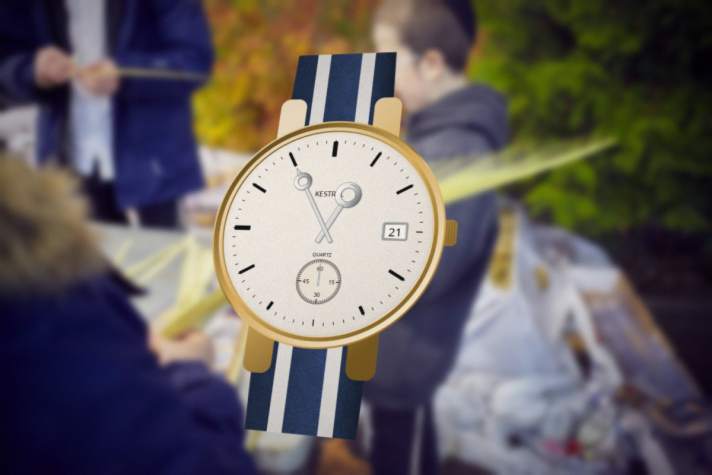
{"hour": 12, "minute": 55}
